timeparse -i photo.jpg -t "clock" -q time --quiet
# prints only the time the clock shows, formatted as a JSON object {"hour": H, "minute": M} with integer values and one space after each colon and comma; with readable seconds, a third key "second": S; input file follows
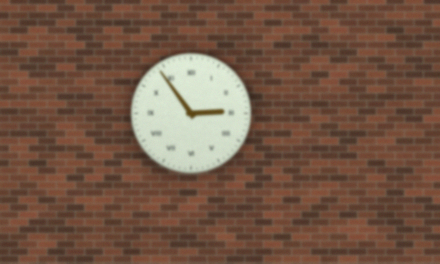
{"hour": 2, "minute": 54}
